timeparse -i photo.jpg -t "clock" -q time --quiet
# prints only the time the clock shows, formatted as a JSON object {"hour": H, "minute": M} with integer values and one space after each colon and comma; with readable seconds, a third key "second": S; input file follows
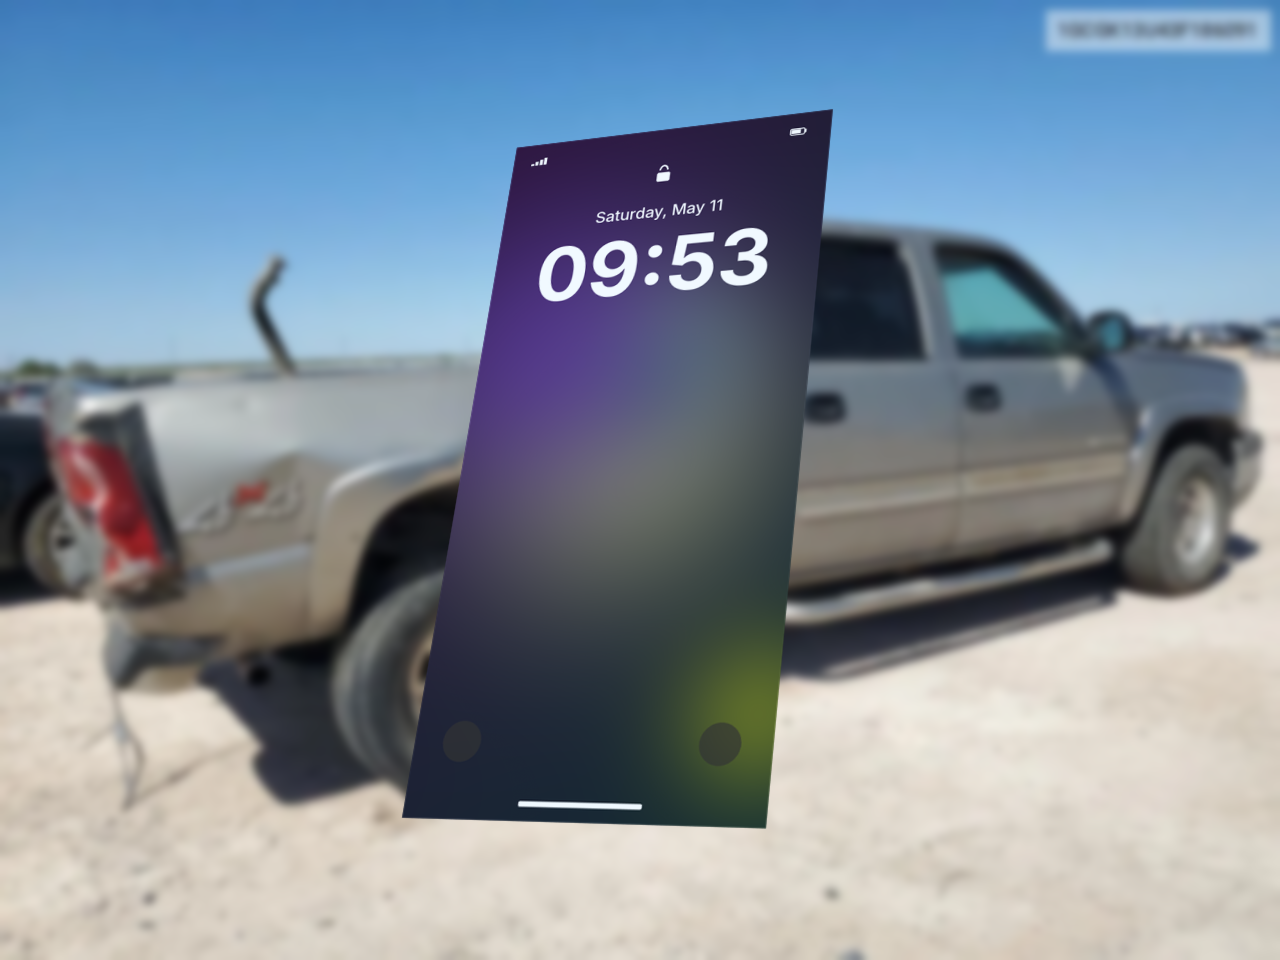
{"hour": 9, "minute": 53}
